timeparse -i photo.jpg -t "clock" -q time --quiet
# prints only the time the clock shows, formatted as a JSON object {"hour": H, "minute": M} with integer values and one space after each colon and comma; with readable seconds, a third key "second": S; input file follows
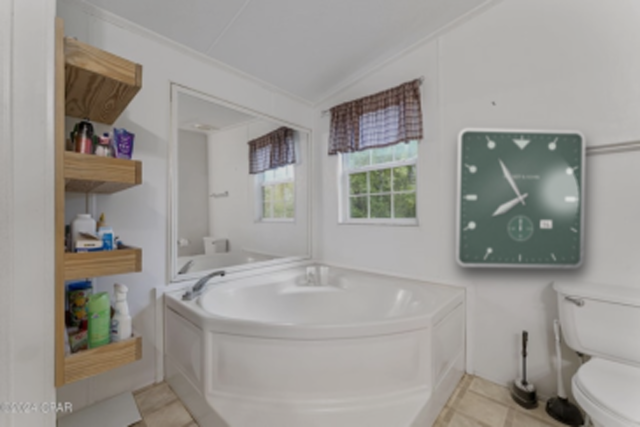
{"hour": 7, "minute": 55}
